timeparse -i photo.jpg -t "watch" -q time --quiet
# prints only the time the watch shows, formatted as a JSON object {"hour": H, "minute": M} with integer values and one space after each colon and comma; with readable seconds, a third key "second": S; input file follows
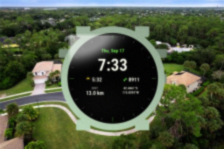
{"hour": 7, "minute": 33}
